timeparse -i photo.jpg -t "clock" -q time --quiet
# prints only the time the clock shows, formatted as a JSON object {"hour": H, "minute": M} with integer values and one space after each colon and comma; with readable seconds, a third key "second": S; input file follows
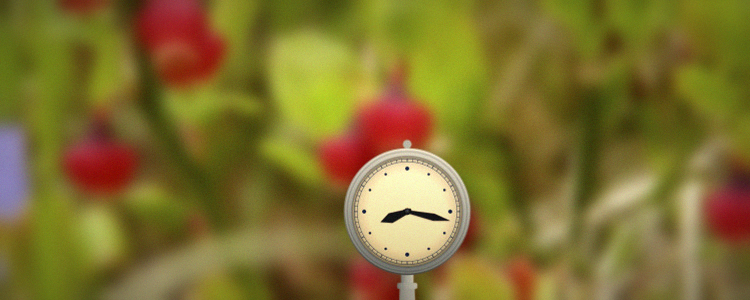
{"hour": 8, "minute": 17}
